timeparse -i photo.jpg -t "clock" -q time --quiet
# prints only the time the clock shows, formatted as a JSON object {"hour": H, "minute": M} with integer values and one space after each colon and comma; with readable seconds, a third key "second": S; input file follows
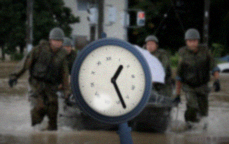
{"hour": 1, "minute": 28}
